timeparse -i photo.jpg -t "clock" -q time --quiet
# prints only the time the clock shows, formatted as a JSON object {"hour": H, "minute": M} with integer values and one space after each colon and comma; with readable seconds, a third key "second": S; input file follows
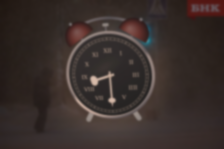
{"hour": 8, "minute": 30}
